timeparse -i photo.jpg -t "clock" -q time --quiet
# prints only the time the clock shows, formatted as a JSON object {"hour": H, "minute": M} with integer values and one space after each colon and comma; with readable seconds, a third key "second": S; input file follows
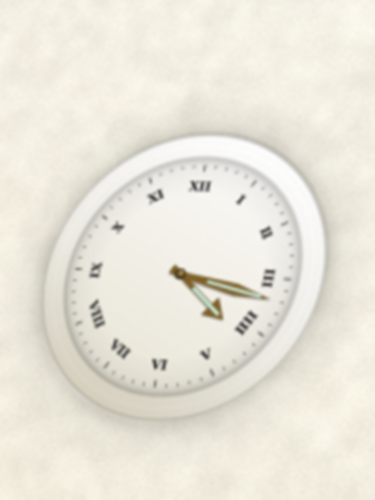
{"hour": 4, "minute": 17}
